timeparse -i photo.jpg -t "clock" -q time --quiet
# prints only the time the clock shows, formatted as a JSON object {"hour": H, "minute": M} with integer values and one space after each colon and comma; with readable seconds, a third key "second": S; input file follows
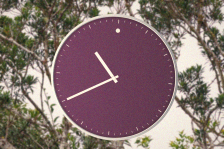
{"hour": 10, "minute": 40}
